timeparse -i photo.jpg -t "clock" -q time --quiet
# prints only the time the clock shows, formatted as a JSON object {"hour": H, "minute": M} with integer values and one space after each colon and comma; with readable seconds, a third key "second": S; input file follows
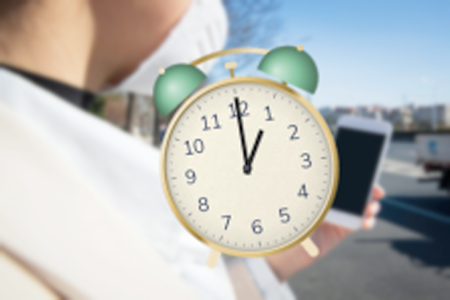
{"hour": 1, "minute": 0}
